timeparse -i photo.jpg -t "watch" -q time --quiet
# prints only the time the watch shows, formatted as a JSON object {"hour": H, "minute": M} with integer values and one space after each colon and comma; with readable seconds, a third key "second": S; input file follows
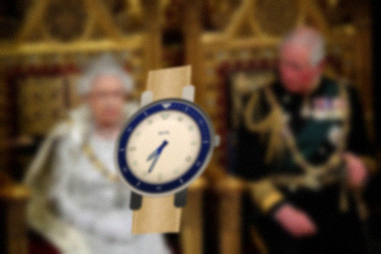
{"hour": 7, "minute": 34}
